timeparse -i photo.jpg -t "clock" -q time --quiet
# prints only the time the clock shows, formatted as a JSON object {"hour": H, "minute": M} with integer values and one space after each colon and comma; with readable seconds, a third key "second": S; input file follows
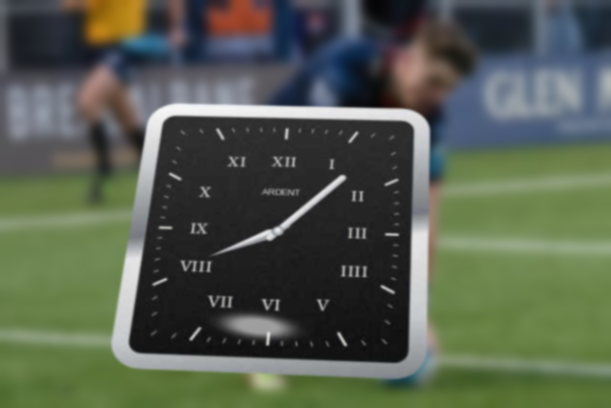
{"hour": 8, "minute": 7}
